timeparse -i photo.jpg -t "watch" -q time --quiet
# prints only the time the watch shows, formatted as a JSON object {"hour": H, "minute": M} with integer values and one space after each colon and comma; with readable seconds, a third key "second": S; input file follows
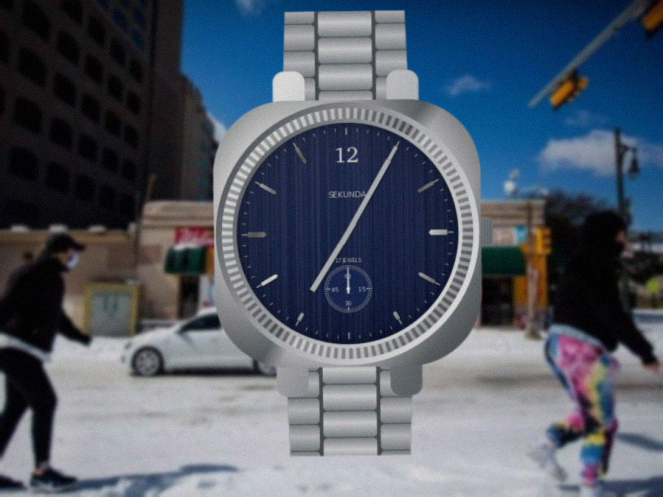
{"hour": 7, "minute": 5}
